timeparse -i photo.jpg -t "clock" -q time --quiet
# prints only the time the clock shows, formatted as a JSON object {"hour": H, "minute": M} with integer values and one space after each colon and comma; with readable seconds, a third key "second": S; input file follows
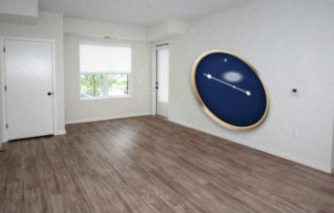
{"hour": 3, "minute": 49}
